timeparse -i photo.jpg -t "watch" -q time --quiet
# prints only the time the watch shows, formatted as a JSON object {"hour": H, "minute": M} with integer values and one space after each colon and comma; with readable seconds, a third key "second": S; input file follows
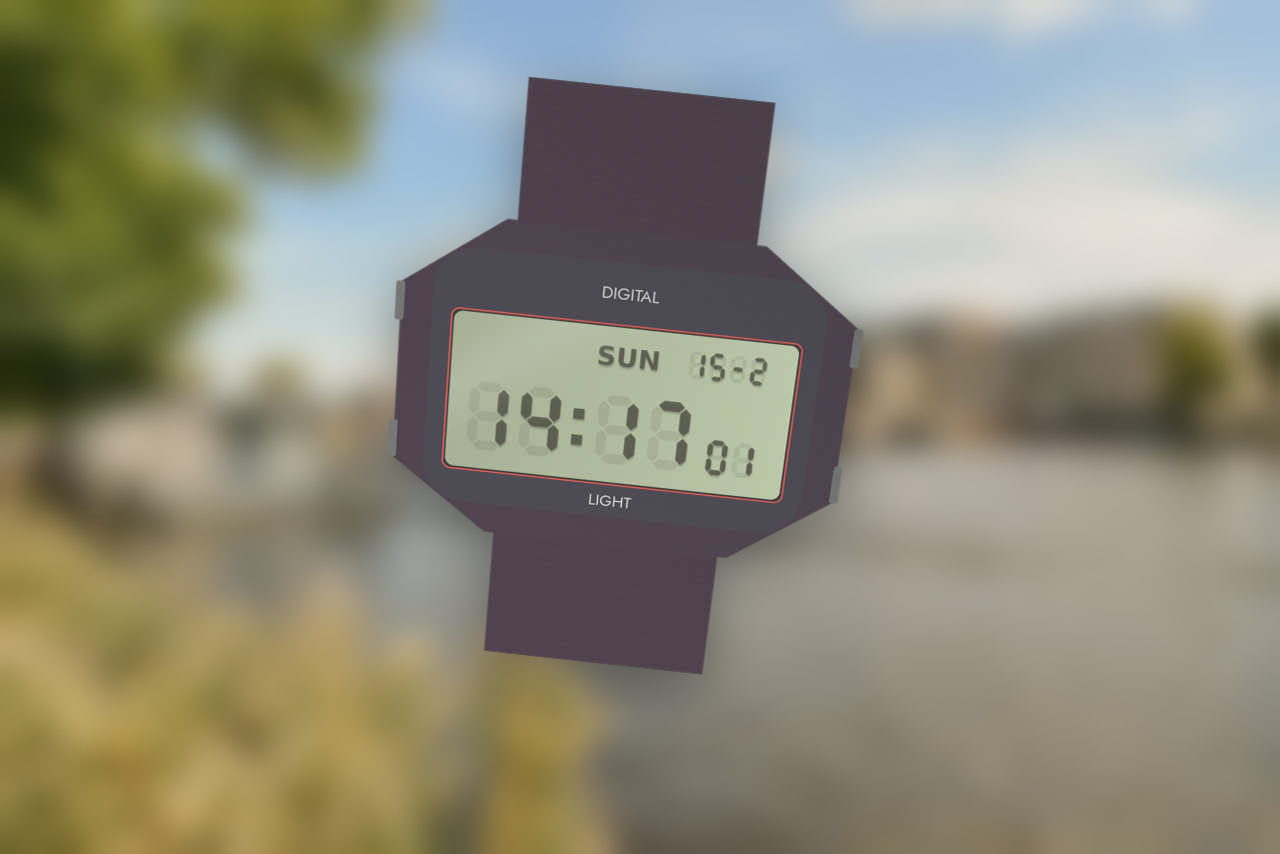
{"hour": 14, "minute": 17, "second": 1}
